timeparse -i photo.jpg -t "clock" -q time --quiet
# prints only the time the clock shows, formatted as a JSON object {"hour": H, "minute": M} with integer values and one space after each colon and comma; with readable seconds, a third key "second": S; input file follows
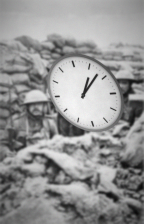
{"hour": 1, "minute": 8}
